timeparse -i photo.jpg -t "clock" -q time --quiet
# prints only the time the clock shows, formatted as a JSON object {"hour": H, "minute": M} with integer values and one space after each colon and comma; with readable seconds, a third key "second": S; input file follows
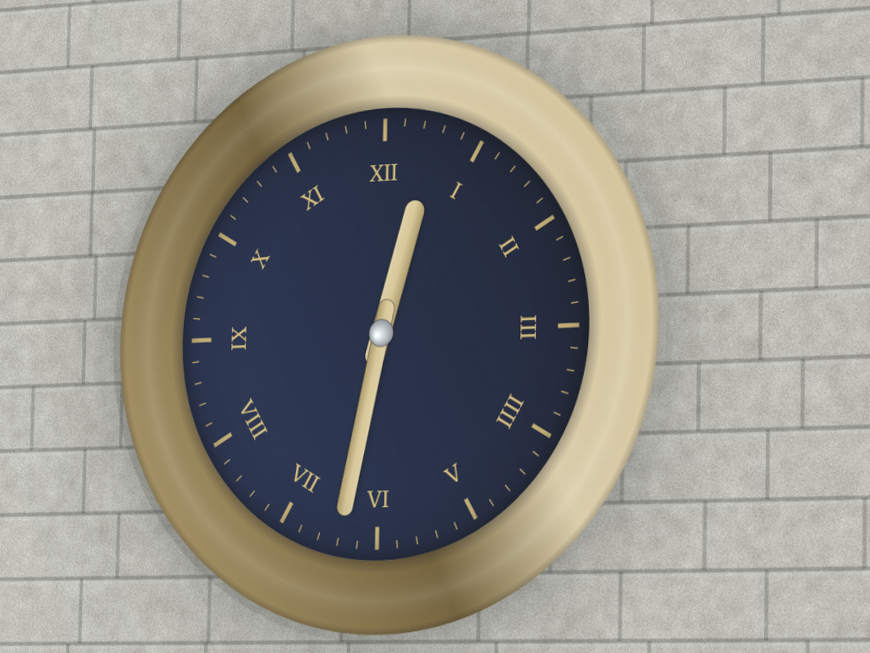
{"hour": 12, "minute": 32}
